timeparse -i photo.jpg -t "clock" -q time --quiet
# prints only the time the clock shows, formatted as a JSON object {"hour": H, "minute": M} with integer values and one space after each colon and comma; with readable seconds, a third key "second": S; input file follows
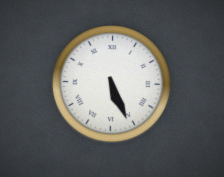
{"hour": 5, "minute": 26}
